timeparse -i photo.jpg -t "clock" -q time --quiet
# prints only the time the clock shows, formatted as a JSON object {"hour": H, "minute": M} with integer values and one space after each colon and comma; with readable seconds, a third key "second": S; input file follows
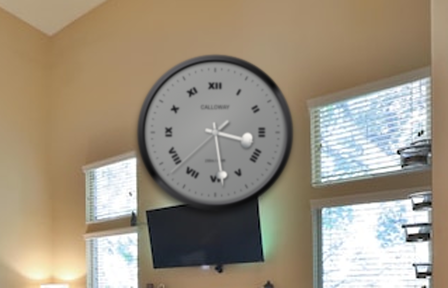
{"hour": 3, "minute": 28, "second": 38}
